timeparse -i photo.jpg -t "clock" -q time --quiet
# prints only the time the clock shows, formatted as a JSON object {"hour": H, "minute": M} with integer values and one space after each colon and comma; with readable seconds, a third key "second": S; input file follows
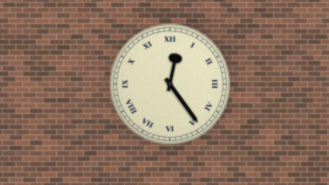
{"hour": 12, "minute": 24}
